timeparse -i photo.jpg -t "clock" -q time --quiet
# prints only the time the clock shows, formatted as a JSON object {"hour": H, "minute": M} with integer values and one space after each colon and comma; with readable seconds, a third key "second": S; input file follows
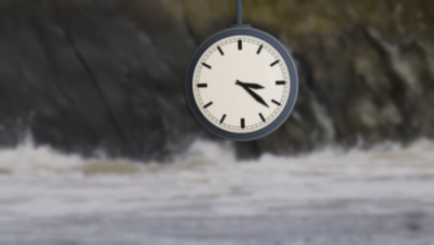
{"hour": 3, "minute": 22}
